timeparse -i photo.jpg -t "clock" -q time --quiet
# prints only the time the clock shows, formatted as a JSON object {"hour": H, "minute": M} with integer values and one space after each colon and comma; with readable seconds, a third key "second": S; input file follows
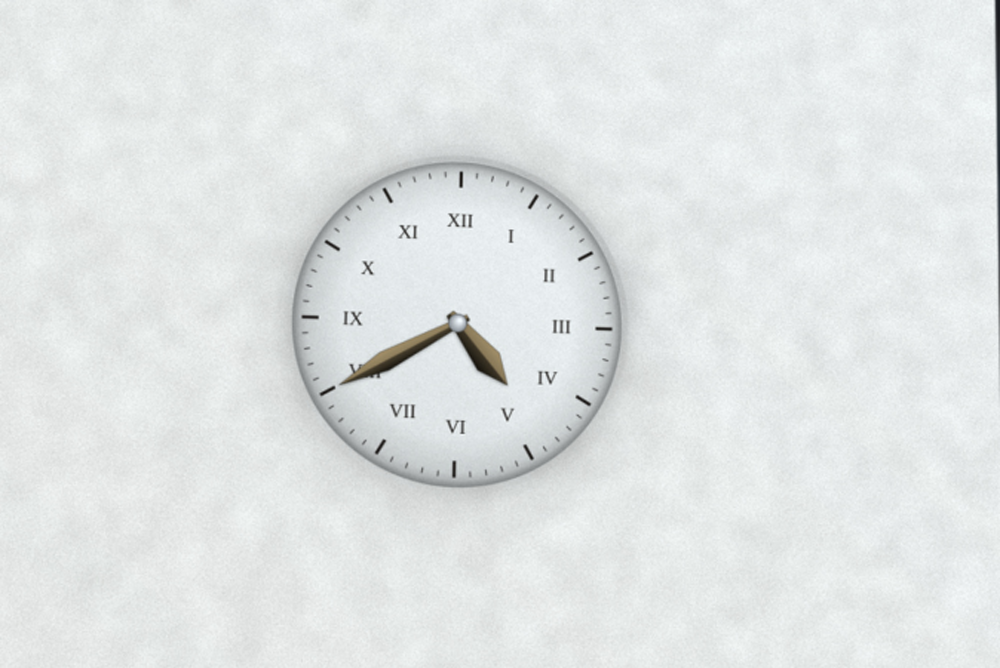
{"hour": 4, "minute": 40}
